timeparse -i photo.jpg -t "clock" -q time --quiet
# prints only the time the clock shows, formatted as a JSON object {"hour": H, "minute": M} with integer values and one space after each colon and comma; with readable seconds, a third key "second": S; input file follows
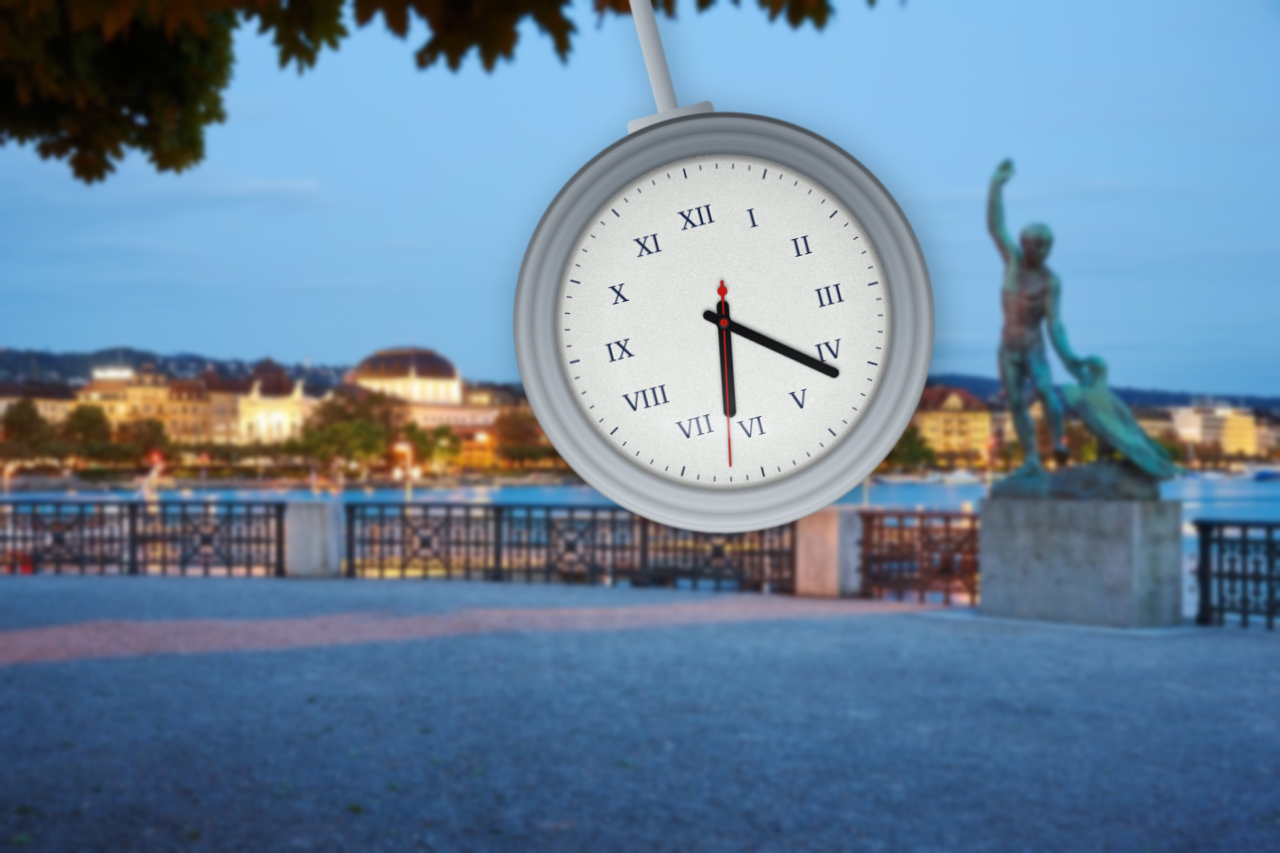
{"hour": 6, "minute": 21, "second": 32}
